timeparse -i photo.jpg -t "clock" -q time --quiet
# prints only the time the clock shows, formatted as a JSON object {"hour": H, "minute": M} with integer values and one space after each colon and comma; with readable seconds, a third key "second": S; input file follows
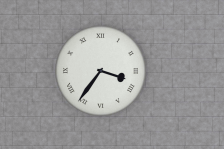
{"hour": 3, "minute": 36}
